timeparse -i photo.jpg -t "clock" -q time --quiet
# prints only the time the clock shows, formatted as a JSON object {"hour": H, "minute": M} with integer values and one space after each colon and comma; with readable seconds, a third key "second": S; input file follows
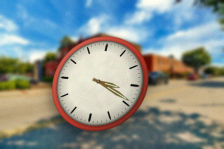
{"hour": 3, "minute": 19}
